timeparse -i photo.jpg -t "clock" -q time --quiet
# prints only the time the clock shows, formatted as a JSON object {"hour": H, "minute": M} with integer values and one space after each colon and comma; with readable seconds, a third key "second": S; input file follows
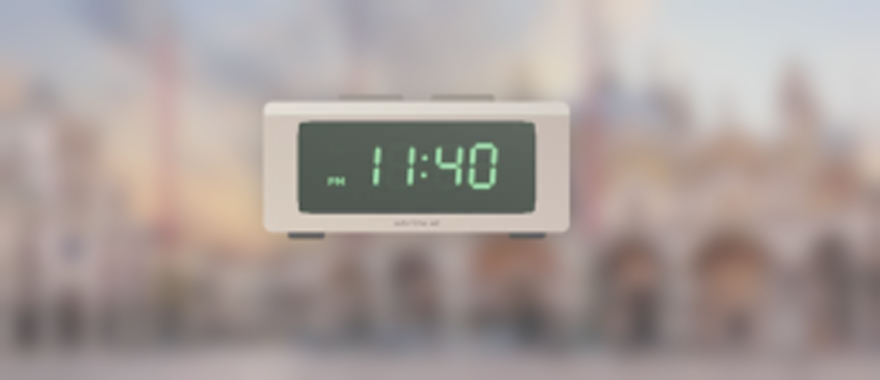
{"hour": 11, "minute": 40}
